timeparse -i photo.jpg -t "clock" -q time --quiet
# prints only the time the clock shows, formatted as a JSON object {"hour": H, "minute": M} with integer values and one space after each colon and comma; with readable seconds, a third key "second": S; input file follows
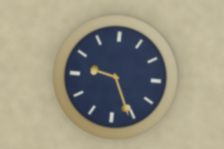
{"hour": 9, "minute": 26}
